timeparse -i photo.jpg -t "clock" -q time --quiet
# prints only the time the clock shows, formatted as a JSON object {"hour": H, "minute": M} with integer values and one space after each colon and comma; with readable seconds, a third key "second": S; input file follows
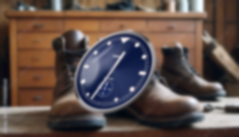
{"hour": 12, "minute": 33}
